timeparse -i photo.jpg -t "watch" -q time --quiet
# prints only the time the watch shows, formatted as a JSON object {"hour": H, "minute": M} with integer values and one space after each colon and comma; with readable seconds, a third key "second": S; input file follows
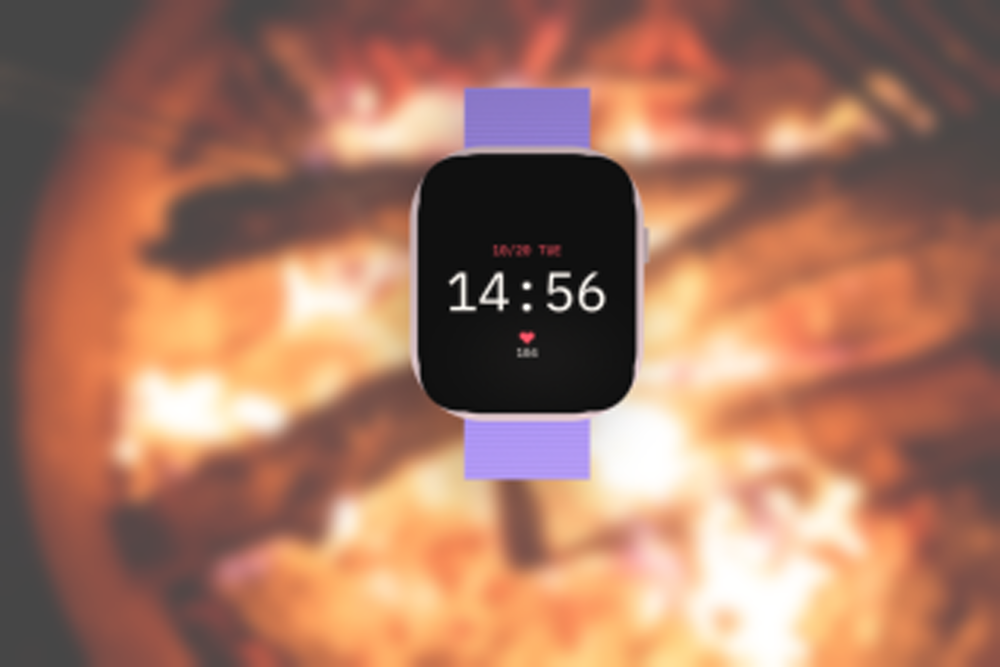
{"hour": 14, "minute": 56}
